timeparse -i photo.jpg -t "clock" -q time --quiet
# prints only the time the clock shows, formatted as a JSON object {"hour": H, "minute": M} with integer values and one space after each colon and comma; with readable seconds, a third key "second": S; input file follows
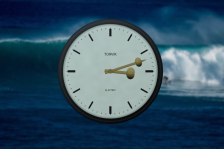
{"hour": 3, "minute": 12}
